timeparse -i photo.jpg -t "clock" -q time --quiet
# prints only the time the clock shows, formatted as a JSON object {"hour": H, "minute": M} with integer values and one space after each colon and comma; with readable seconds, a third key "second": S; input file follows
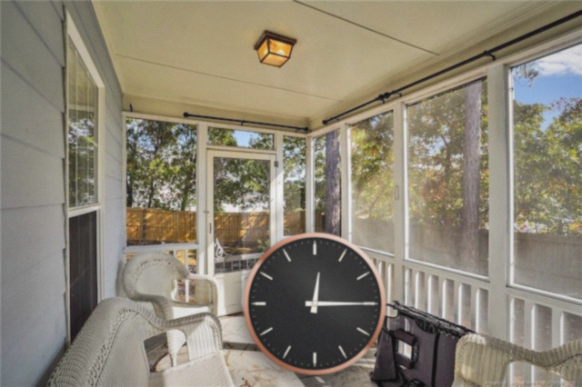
{"hour": 12, "minute": 15}
